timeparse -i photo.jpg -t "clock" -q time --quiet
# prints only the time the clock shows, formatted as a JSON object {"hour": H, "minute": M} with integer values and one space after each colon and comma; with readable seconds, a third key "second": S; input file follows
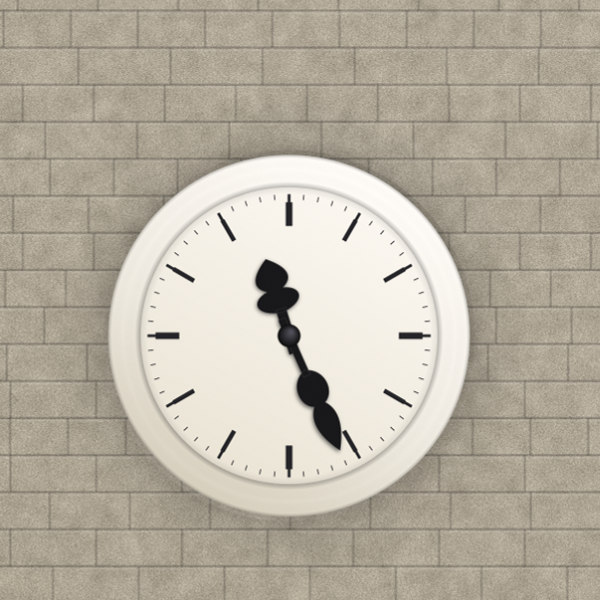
{"hour": 11, "minute": 26}
